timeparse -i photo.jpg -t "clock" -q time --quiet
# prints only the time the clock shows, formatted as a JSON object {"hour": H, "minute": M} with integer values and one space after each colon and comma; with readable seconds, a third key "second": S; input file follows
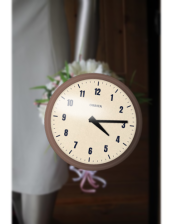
{"hour": 4, "minute": 14}
